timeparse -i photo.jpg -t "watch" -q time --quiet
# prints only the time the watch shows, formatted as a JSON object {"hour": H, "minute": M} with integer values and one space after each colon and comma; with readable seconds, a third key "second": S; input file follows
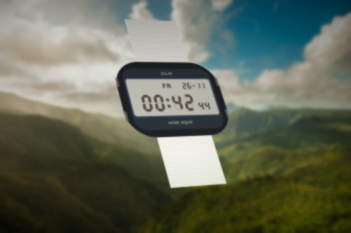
{"hour": 0, "minute": 42}
